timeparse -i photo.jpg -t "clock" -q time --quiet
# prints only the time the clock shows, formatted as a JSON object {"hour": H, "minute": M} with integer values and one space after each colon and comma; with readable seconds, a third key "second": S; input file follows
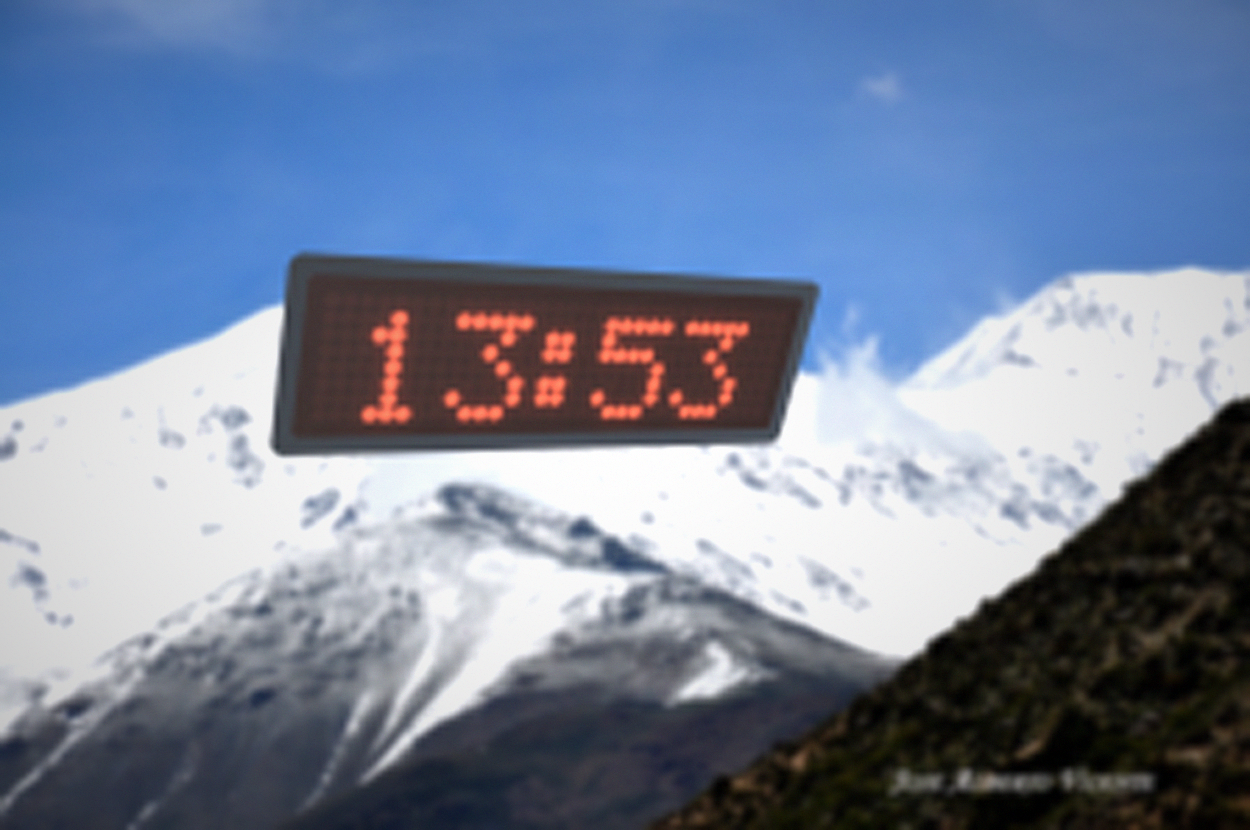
{"hour": 13, "minute": 53}
